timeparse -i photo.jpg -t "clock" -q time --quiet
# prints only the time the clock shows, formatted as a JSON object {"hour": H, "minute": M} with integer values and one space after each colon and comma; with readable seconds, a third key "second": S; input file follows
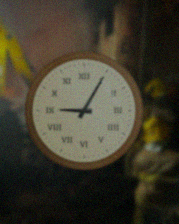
{"hour": 9, "minute": 5}
